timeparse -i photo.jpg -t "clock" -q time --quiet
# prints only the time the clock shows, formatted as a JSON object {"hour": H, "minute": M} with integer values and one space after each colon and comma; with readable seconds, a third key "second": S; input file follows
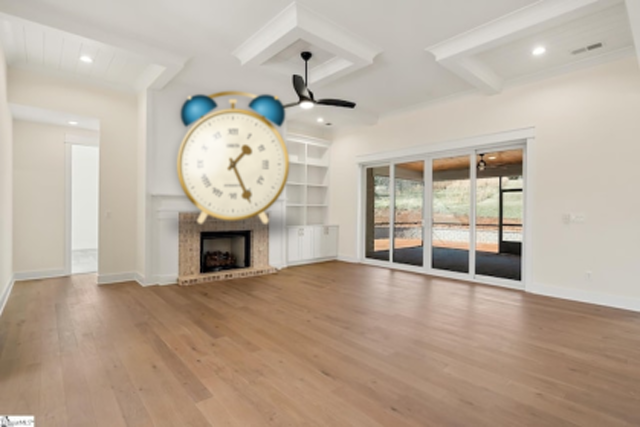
{"hour": 1, "minute": 26}
